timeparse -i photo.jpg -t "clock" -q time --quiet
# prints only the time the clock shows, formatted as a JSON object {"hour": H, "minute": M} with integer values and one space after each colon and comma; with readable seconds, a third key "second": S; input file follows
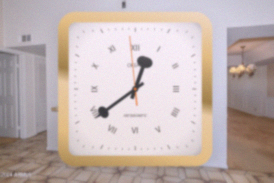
{"hour": 12, "minute": 38, "second": 59}
